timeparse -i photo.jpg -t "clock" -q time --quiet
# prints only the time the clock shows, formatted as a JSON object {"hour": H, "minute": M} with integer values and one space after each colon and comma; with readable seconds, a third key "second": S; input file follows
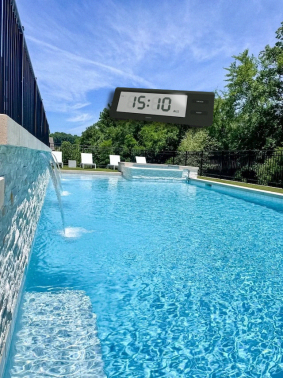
{"hour": 15, "minute": 10}
